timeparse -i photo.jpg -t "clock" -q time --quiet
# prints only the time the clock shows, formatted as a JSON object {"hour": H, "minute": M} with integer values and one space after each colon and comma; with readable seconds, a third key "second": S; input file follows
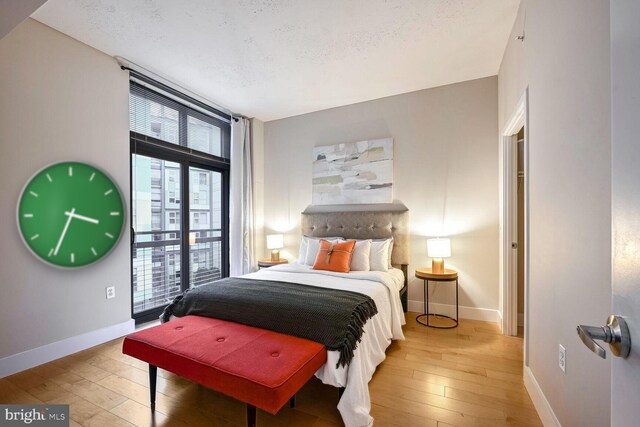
{"hour": 3, "minute": 34}
